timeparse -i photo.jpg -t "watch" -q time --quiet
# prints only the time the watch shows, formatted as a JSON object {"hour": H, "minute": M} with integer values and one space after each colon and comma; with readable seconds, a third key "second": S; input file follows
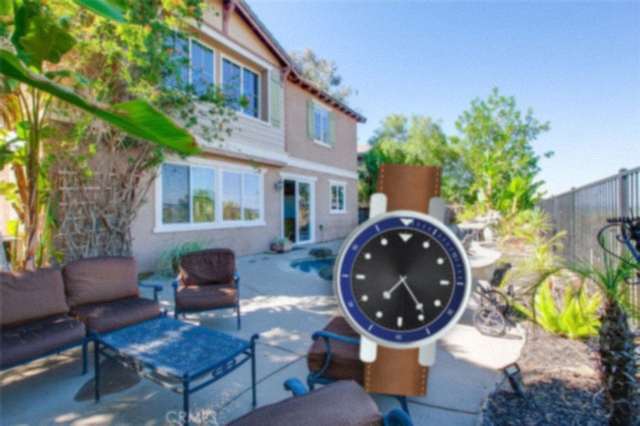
{"hour": 7, "minute": 24}
